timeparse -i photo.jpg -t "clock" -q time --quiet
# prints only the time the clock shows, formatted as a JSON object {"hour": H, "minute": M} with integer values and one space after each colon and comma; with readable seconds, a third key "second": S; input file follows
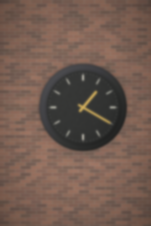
{"hour": 1, "minute": 20}
